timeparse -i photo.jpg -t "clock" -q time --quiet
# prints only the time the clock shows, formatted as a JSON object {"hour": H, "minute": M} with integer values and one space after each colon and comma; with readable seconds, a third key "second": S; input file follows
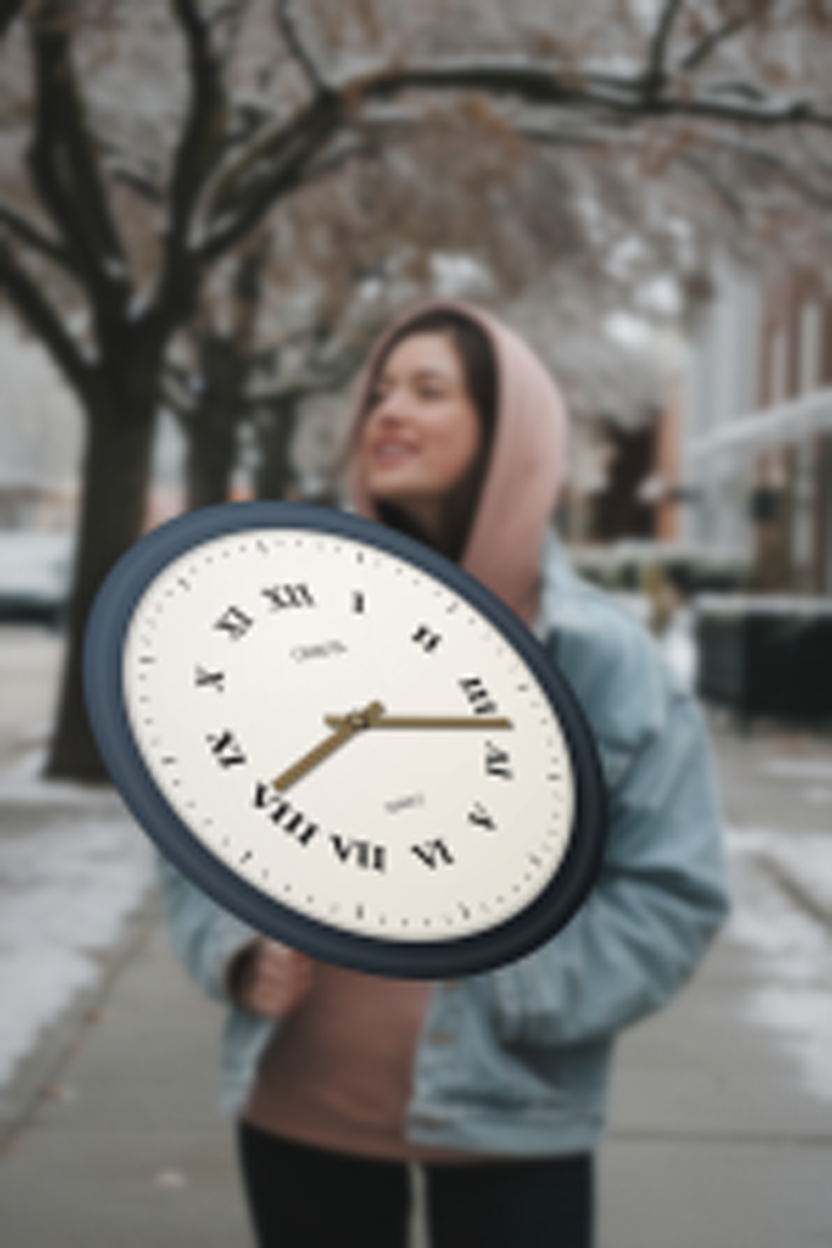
{"hour": 8, "minute": 17}
